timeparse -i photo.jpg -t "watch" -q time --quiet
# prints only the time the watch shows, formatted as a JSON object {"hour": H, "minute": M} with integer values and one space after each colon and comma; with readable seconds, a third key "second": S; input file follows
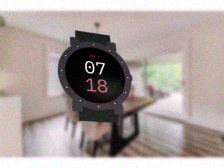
{"hour": 7, "minute": 18}
